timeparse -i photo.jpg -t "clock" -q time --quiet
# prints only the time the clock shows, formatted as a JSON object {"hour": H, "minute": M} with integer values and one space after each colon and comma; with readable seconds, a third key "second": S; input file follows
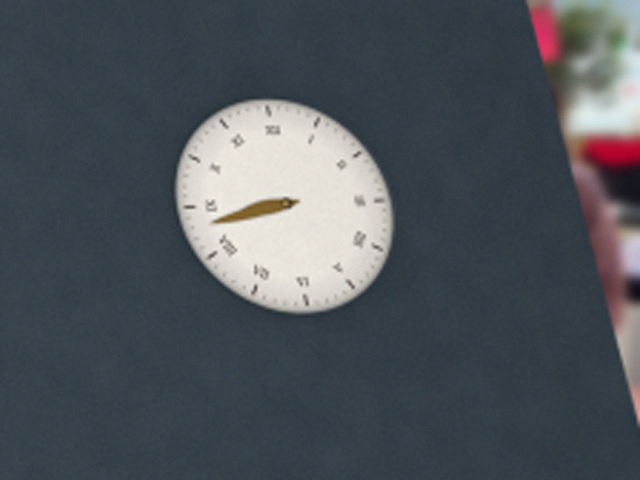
{"hour": 8, "minute": 43}
